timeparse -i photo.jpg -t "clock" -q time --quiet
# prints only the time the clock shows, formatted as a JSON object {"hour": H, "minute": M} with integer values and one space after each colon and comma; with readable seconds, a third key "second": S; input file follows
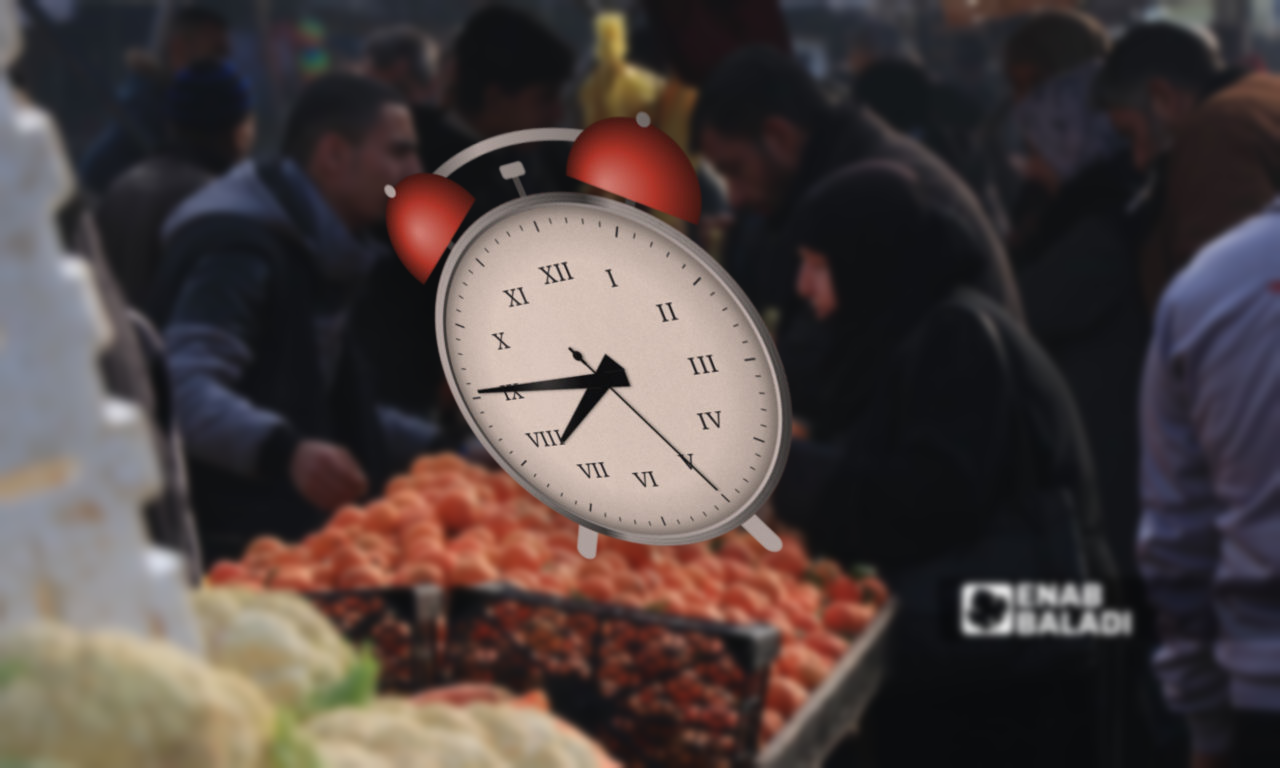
{"hour": 7, "minute": 45, "second": 25}
